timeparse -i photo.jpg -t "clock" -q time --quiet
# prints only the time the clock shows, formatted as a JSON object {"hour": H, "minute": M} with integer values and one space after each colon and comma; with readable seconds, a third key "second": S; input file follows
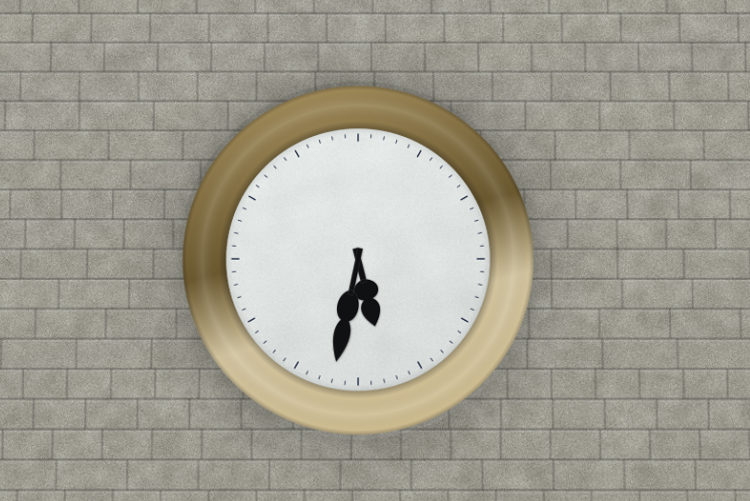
{"hour": 5, "minute": 32}
